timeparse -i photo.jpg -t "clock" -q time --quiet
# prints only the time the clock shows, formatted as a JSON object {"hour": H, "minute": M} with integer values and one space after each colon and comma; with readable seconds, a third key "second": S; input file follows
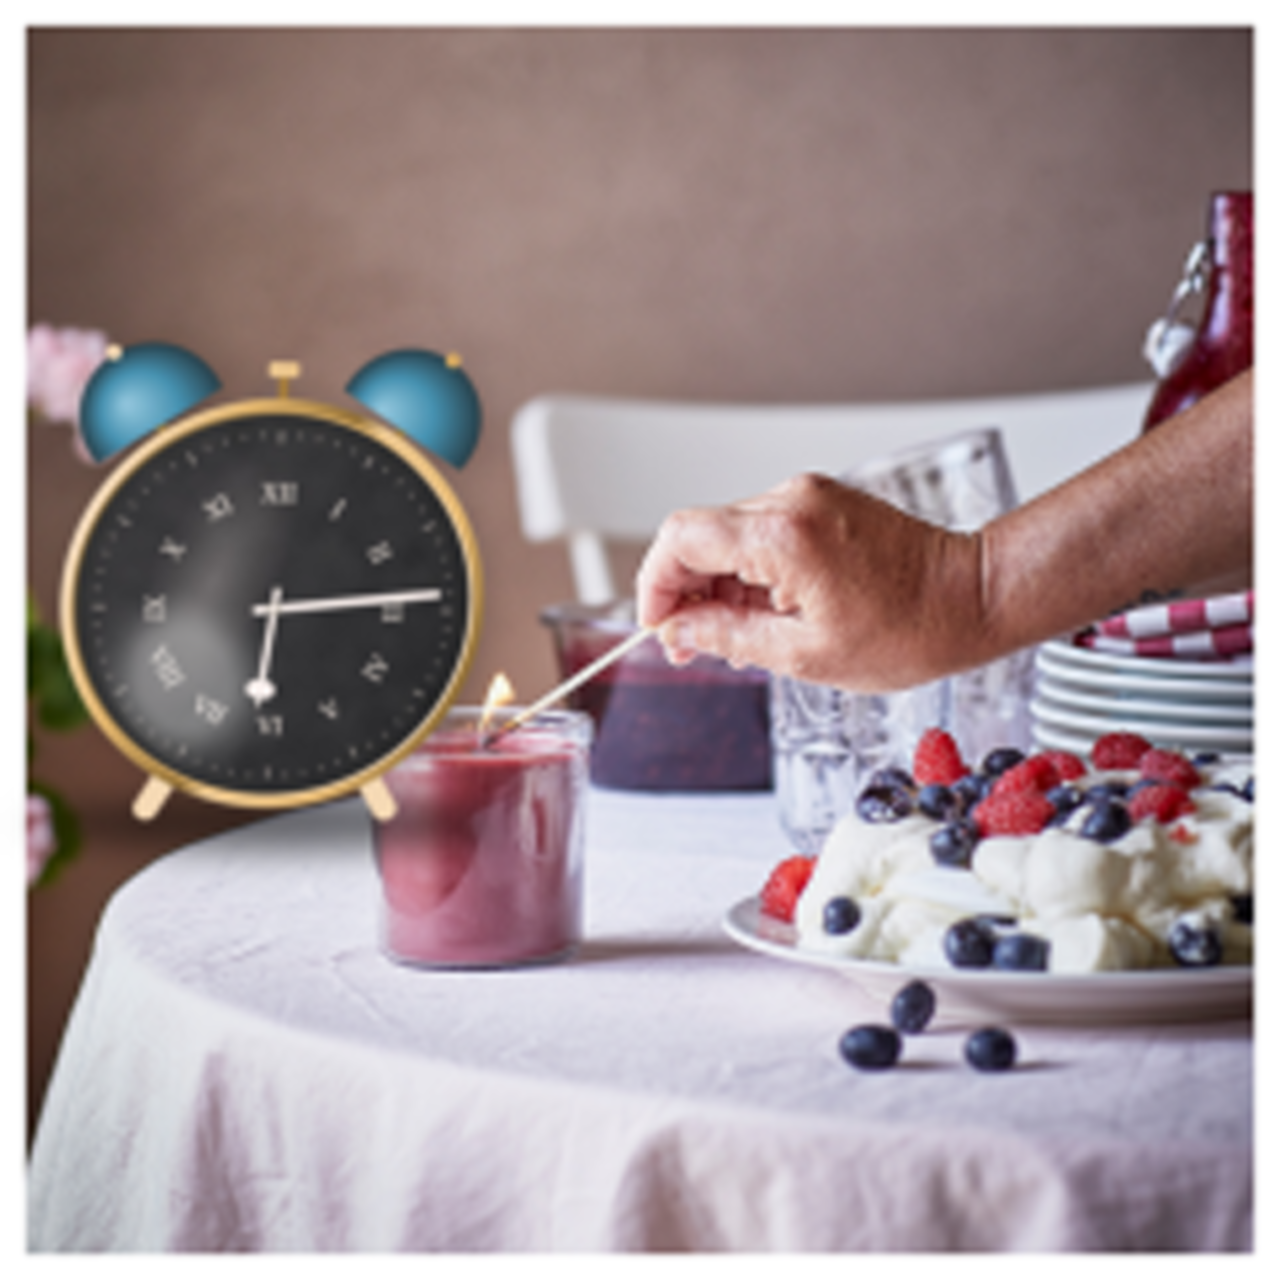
{"hour": 6, "minute": 14}
